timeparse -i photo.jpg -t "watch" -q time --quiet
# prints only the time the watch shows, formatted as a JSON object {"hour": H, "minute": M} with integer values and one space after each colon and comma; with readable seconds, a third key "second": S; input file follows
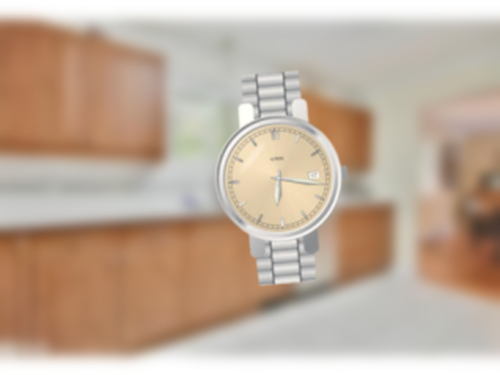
{"hour": 6, "minute": 17}
